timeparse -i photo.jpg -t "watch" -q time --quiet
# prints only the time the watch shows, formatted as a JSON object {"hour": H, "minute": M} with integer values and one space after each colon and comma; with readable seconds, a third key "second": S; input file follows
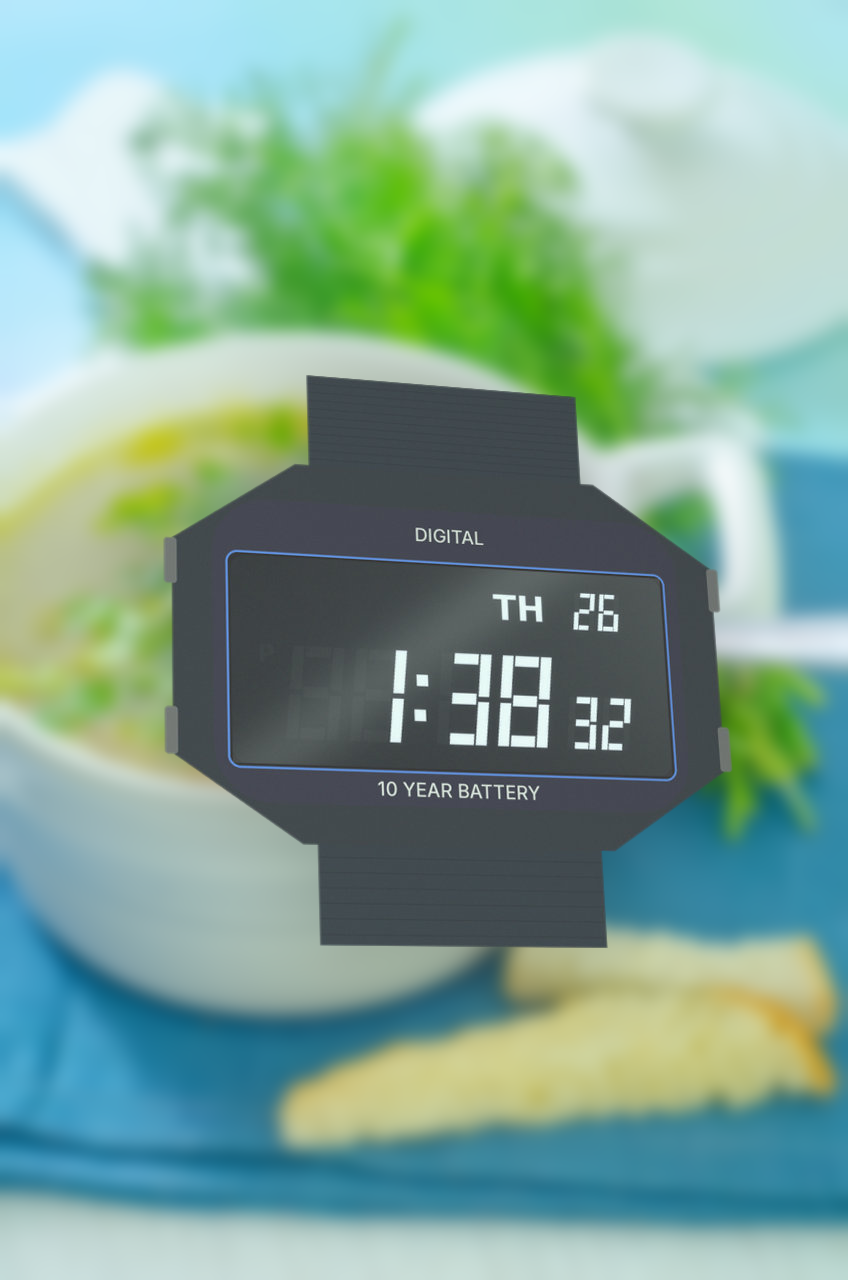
{"hour": 1, "minute": 38, "second": 32}
